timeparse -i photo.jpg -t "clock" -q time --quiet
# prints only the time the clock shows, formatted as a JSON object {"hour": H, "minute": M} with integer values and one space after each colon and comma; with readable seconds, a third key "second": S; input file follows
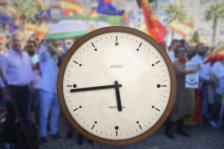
{"hour": 5, "minute": 44}
